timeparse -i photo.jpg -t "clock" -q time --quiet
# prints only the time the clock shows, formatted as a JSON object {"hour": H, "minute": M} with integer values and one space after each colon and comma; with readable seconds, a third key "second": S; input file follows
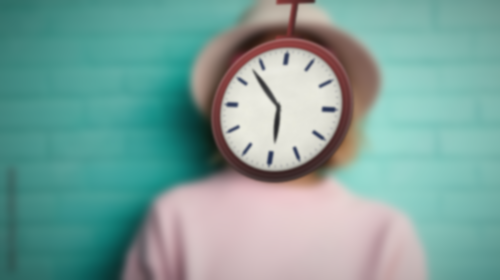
{"hour": 5, "minute": 53}
